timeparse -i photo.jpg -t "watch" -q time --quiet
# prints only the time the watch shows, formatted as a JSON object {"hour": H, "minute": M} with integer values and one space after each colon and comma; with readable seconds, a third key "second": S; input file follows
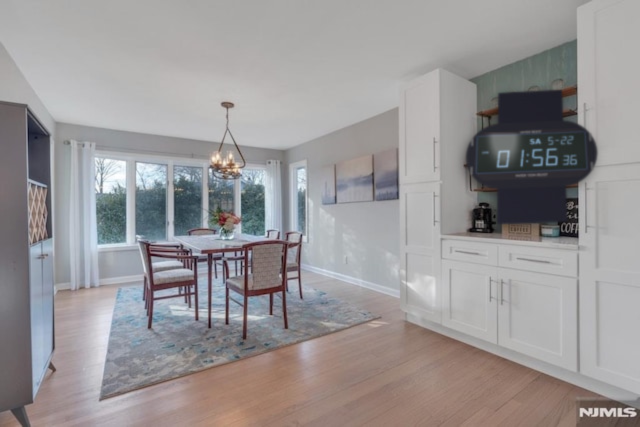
{"hour": 1, "minute": 56}
